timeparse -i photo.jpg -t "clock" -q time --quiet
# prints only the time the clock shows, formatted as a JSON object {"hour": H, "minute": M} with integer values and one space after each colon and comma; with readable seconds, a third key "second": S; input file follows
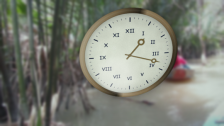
{"hour": 1, "minute": 18}
